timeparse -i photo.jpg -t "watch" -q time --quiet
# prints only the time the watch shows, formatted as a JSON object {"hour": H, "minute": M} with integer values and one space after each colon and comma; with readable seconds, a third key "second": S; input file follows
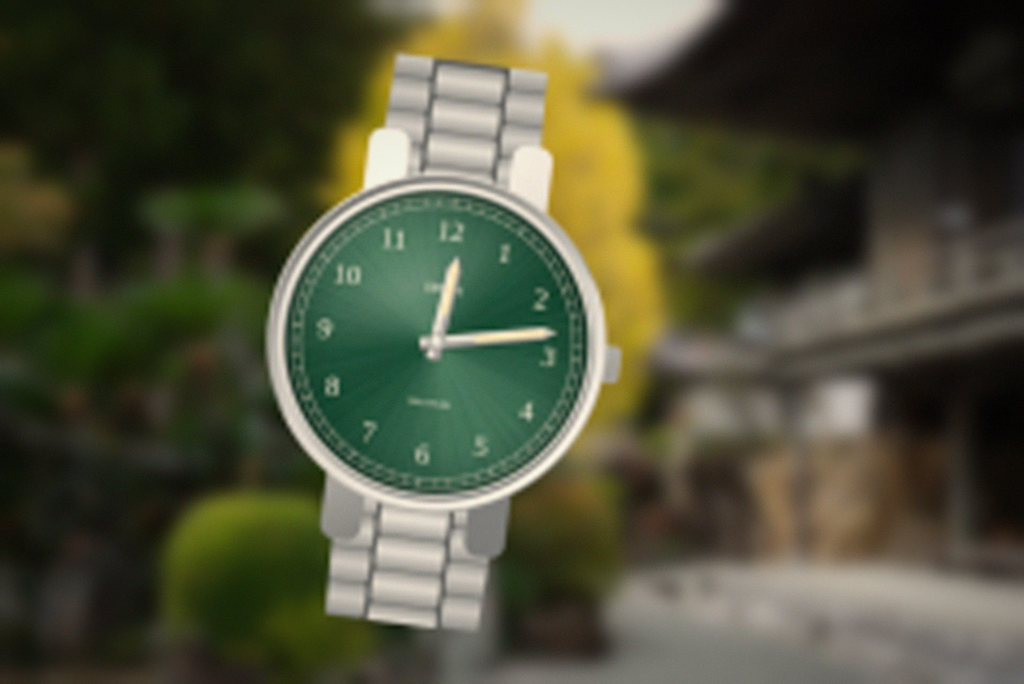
{"hour": 12, "minute": 13}
